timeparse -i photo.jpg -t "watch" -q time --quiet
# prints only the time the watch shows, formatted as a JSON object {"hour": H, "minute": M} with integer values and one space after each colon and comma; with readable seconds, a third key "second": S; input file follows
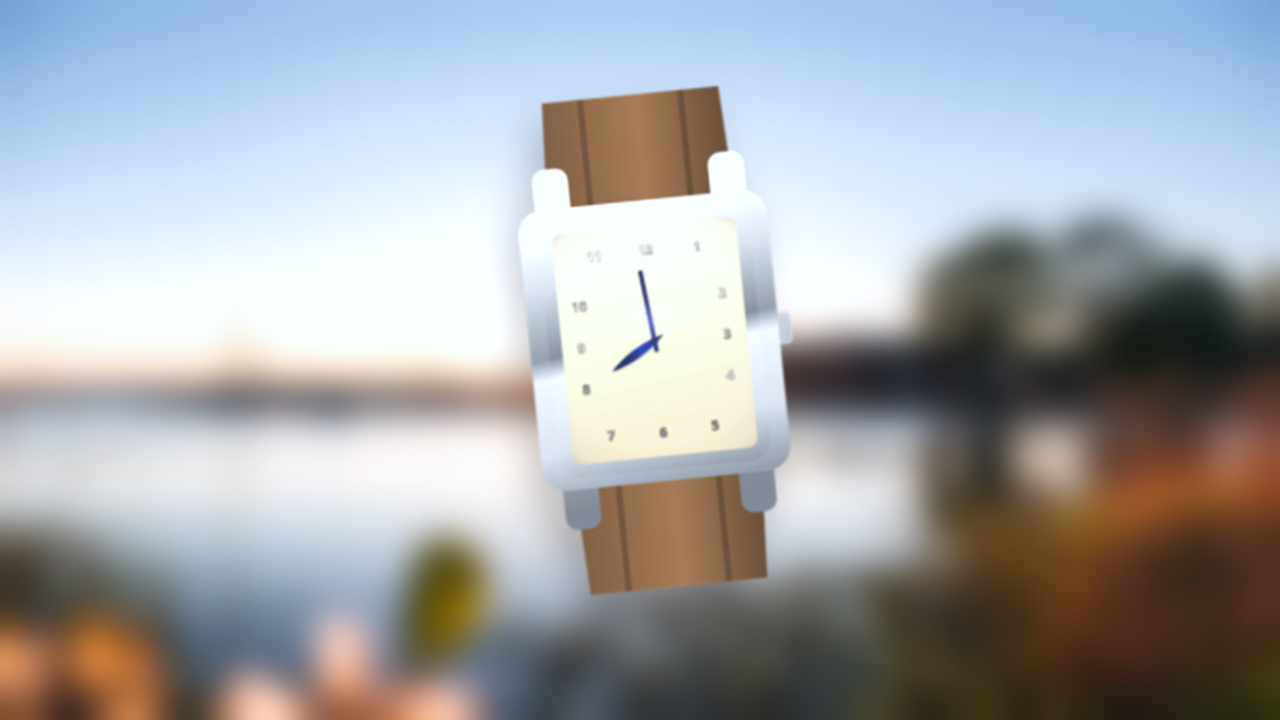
{"hour": 7, "minute": 59}
